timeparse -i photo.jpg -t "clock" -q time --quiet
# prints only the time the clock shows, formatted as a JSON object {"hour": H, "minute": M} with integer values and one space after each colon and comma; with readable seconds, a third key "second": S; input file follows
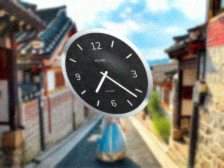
{"hour": 7, "minute": 22}
